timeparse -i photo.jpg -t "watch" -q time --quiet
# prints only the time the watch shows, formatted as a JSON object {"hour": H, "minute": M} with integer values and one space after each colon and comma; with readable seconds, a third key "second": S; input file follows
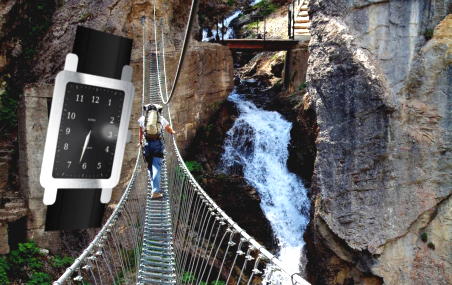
{"hour": 6, "minute": 32}
